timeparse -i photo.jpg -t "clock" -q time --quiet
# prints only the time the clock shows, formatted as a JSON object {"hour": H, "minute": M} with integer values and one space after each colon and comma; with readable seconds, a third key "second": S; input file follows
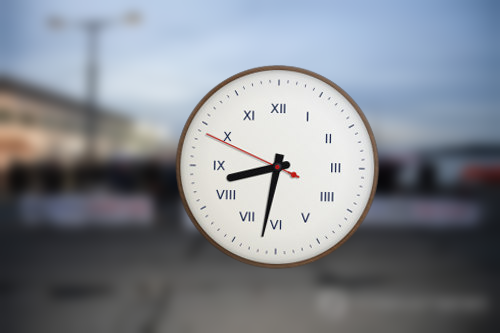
{"hour": 8, "minute": 31, "second": 49}
